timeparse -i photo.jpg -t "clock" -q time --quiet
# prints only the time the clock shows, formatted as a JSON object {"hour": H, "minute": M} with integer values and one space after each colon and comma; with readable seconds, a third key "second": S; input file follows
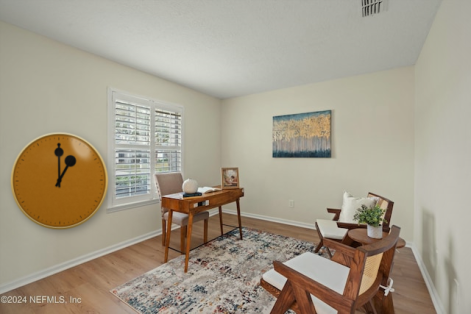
{"hour": 1, "minute": 0}
